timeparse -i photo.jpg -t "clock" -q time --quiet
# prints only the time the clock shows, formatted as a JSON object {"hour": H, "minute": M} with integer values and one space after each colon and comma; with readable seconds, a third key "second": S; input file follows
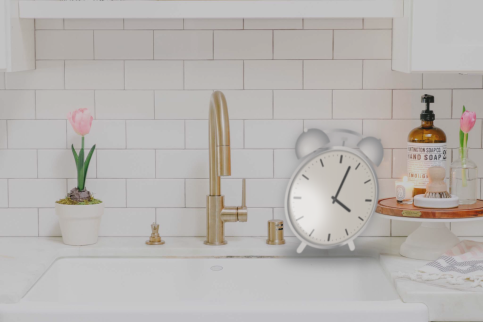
{"hour": 4, "minute": 3}
